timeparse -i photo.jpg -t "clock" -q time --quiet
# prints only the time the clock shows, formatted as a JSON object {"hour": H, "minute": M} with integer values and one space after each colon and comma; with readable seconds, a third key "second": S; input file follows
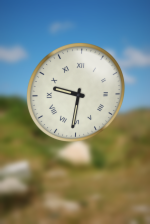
{"hour": 9, "minute": 31}
